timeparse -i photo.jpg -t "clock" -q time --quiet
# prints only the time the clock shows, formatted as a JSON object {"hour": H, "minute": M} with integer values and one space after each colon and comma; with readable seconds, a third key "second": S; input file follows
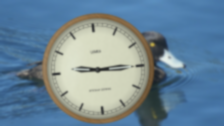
{"hour": 9, "minute": 15}
